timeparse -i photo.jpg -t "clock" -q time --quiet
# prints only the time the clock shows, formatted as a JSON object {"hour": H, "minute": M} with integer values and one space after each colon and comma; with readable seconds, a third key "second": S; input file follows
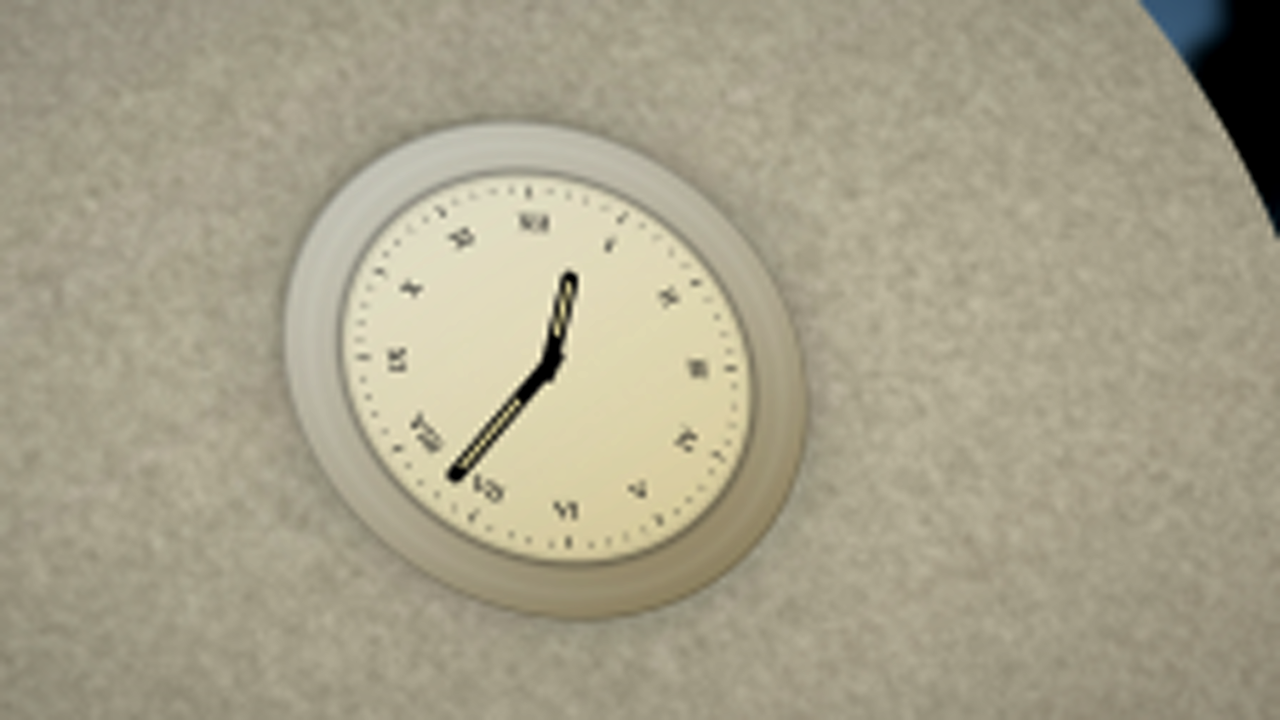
{"hour": 12, "minute": 37}
